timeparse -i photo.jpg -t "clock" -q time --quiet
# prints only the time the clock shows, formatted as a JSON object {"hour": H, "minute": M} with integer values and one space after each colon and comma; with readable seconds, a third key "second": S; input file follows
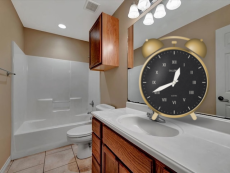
{"hour": 12, "minute": 41}
